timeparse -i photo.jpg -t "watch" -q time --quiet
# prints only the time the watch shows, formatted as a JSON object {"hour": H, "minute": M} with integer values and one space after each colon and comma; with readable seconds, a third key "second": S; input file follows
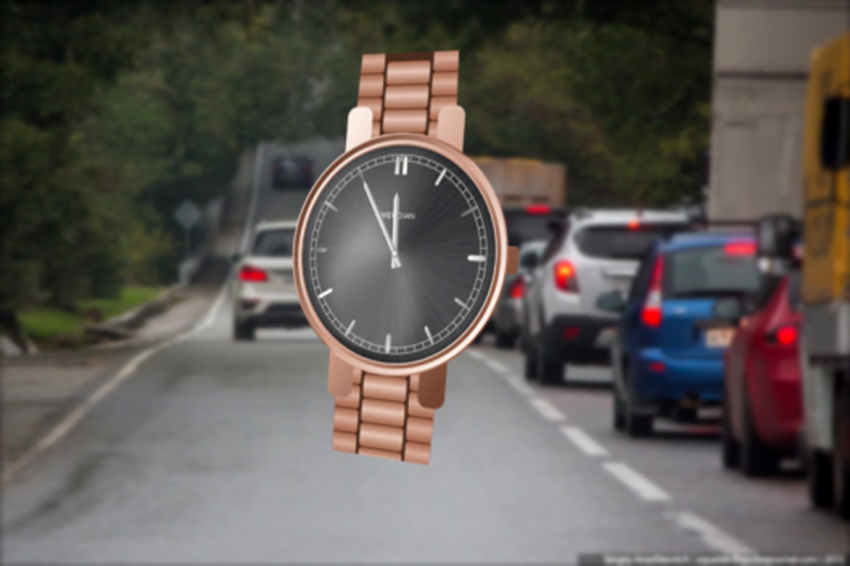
{"hour": 11, "minute": 55}
